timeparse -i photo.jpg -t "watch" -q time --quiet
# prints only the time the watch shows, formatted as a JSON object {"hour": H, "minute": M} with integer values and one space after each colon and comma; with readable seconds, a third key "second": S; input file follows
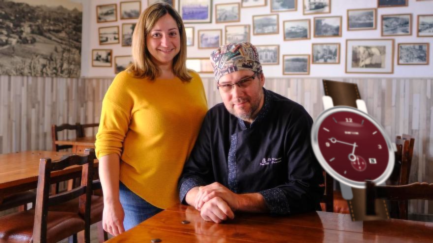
{"hour": 6, "minute": 47}
